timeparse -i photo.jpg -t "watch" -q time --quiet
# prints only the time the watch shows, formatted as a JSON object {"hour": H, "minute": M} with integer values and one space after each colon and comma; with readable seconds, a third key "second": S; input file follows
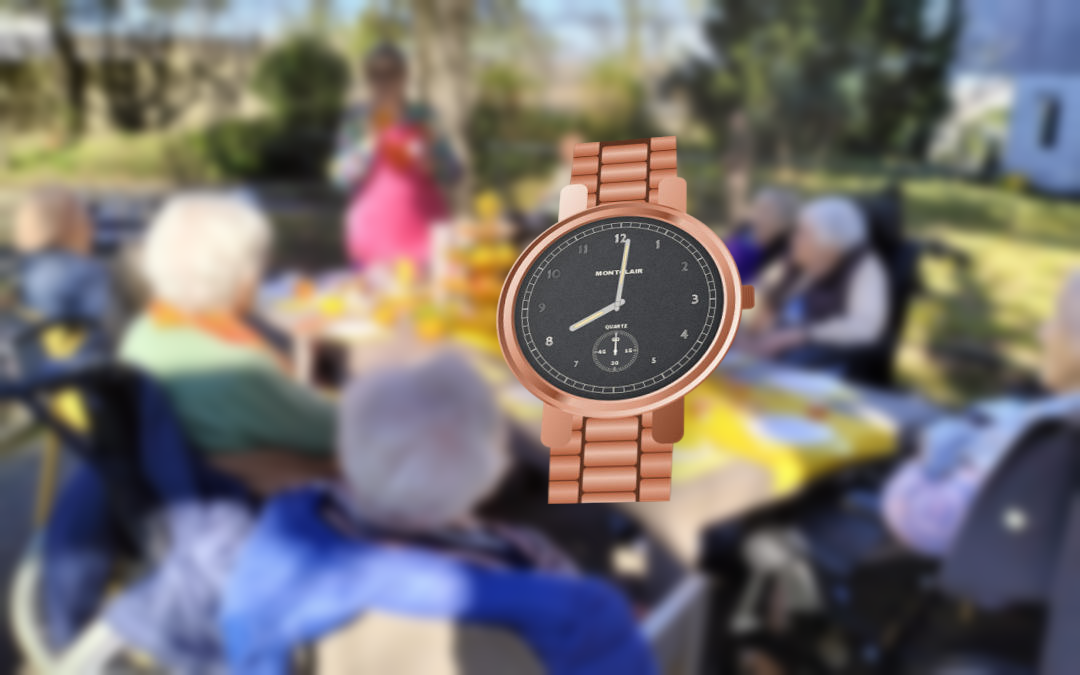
{"hour": 8, "minute": 1}
